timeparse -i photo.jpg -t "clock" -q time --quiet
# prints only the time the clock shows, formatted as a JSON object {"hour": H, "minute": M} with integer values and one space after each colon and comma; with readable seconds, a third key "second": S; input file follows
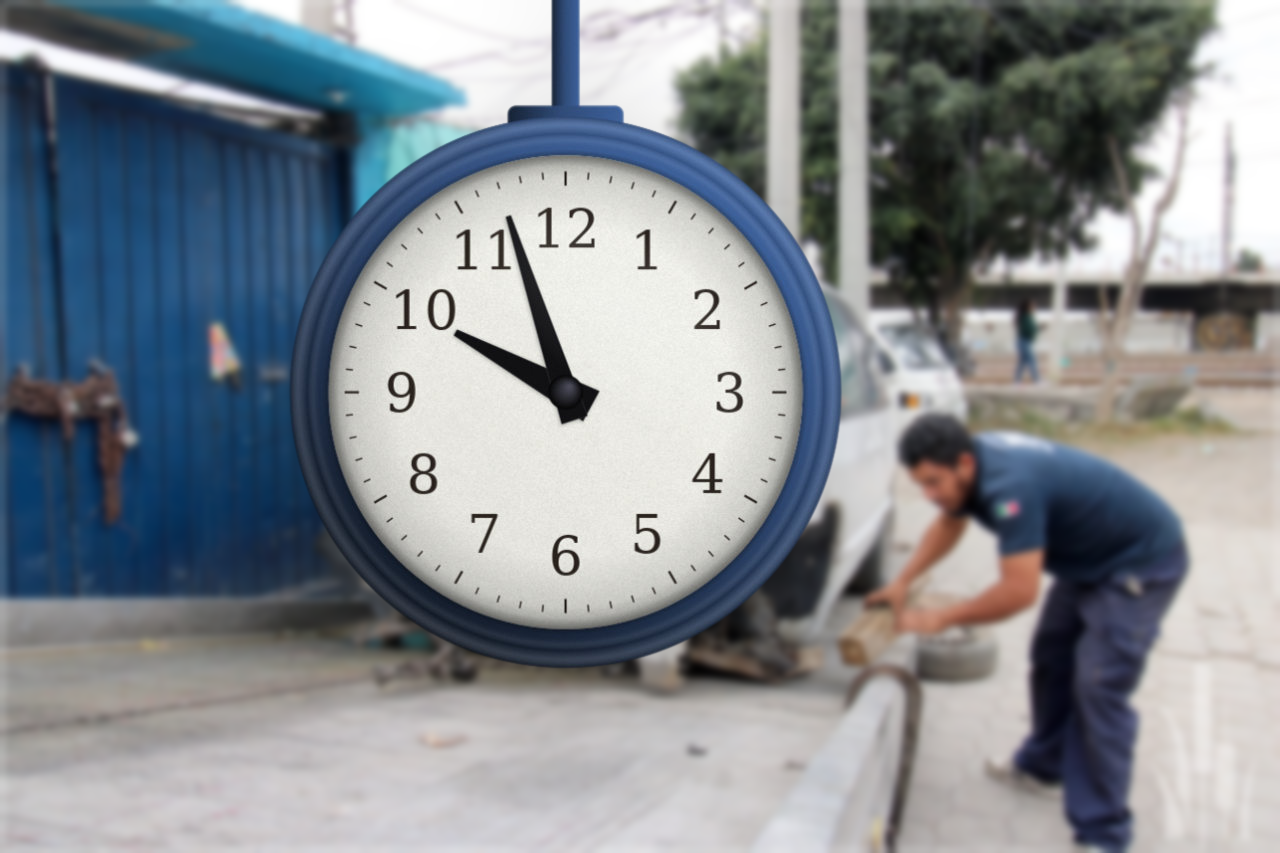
{"hour": 9, "minute": 57}
